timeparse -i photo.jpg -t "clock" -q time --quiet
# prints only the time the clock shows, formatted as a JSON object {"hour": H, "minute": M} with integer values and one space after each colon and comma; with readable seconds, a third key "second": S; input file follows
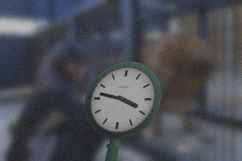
{"hour": 3, "minute": 47}
